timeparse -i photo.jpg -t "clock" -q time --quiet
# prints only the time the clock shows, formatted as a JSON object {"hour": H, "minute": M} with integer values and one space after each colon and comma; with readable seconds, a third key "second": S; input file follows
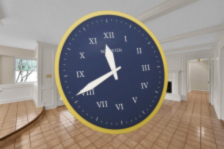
{"hour": 11, "minute": 41}
